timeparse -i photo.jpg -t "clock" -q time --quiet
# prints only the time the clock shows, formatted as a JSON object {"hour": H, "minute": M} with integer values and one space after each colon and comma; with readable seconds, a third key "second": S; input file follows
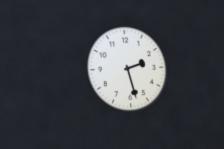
{"hour": 2, "minute": 28}
